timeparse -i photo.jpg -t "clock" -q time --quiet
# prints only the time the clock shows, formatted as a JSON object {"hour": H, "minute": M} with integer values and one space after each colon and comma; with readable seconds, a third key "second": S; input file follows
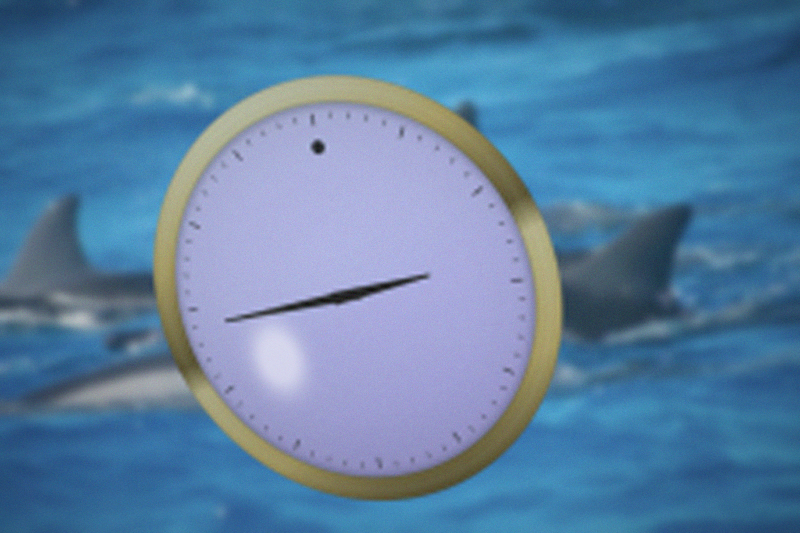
{"hour": 2, "minute": 44}
